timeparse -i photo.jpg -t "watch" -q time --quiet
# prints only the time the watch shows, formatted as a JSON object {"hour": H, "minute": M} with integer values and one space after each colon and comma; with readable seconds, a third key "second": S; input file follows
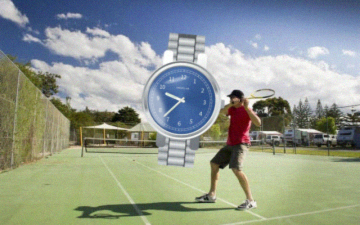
{"hour": 9, "minute": 37}
